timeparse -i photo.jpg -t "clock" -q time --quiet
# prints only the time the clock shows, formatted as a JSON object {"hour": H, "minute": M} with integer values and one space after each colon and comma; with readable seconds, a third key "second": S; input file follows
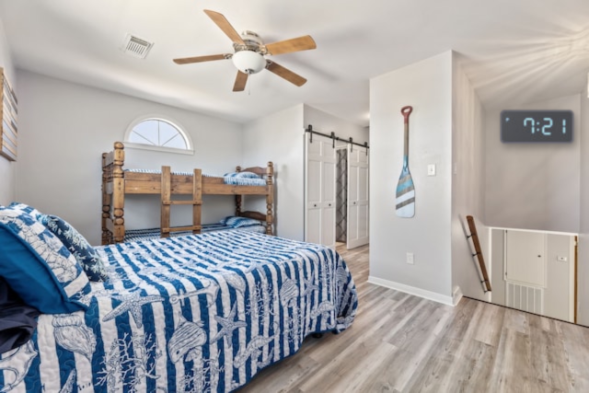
{"hour": 7, "minute": 21}
